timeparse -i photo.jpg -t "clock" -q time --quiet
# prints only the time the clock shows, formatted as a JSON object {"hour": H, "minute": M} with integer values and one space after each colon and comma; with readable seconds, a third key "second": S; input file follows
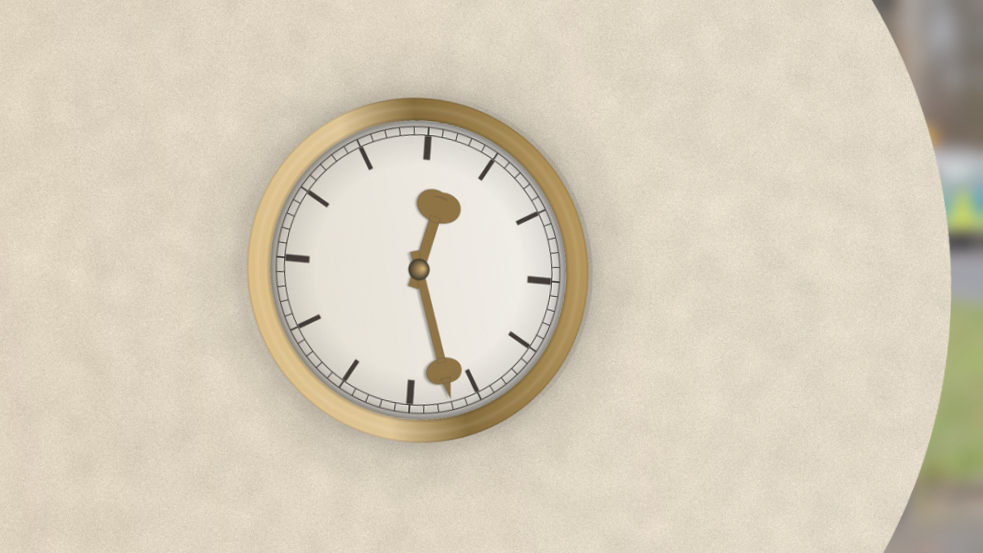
{"hour": 12, "minute": 27}
